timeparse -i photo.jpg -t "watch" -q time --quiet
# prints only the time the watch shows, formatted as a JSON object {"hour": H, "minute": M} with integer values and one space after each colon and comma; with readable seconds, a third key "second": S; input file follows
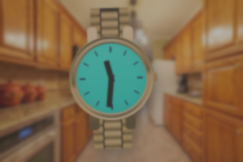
{"hour": 11, "minute": 31}
